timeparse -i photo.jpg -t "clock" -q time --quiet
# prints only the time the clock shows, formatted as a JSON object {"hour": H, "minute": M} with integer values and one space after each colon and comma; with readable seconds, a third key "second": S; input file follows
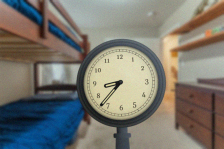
{"hour": 8, "minute": 37}
